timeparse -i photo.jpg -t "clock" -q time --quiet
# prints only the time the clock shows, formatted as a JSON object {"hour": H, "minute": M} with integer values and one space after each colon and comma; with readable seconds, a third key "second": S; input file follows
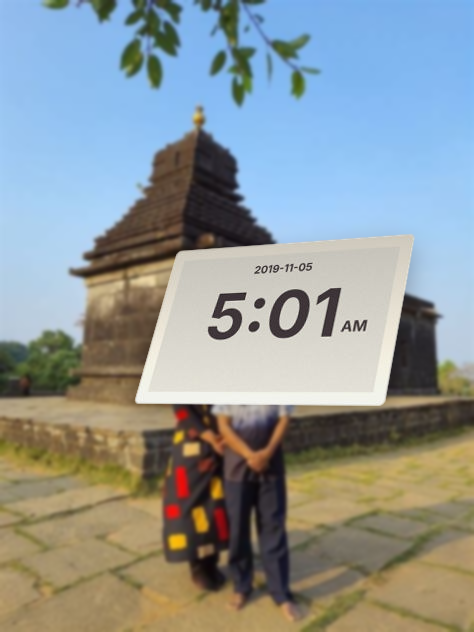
{"hour": 5, "minute": 1}
